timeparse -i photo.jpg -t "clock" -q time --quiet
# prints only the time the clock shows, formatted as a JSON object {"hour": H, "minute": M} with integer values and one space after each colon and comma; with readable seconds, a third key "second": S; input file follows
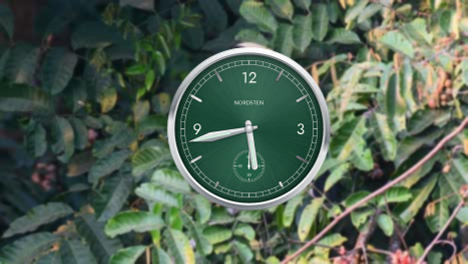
{"hour": 5, "minute": 43}
